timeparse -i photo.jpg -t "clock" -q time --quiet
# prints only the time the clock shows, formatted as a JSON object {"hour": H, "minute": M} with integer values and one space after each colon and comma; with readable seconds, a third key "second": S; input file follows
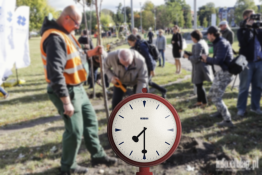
{"hour": 7, "minute": 30}
